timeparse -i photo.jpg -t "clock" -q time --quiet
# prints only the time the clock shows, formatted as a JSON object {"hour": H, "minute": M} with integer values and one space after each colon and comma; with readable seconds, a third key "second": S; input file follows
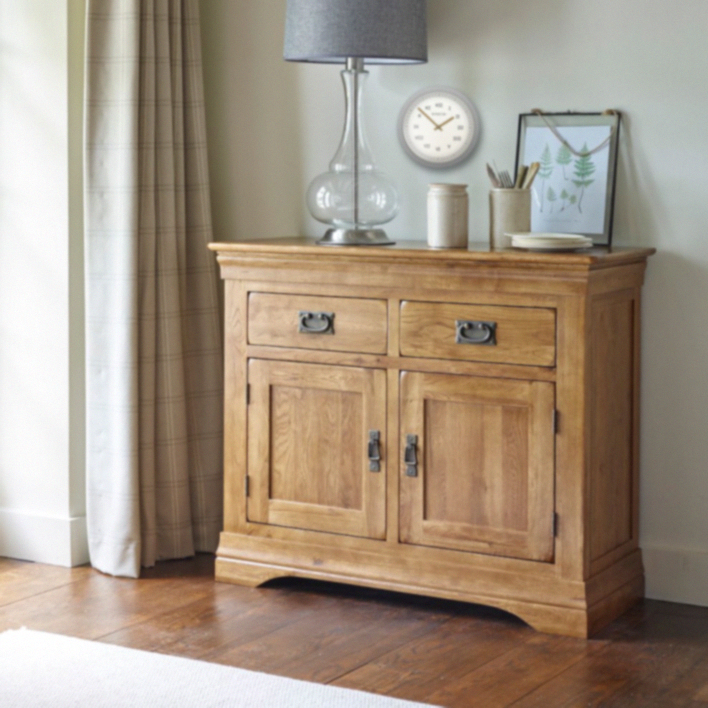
{"hour": 1, "minute": 52}
